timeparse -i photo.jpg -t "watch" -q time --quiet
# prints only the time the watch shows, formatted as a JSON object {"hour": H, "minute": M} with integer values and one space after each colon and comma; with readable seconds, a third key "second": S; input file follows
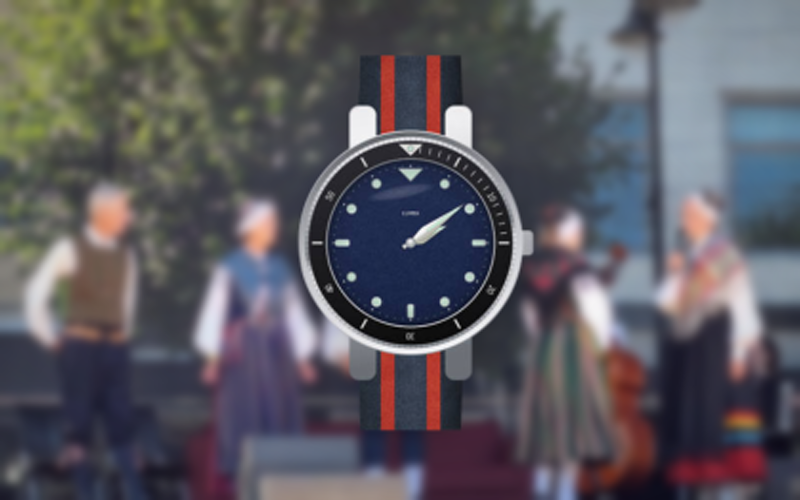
{"hour": 2, "minute": 9}
